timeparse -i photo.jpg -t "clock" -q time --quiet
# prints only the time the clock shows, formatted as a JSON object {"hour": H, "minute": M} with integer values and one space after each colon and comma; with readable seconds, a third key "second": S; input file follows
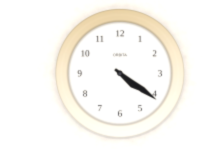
{"hour": 4, "minute": 21}
